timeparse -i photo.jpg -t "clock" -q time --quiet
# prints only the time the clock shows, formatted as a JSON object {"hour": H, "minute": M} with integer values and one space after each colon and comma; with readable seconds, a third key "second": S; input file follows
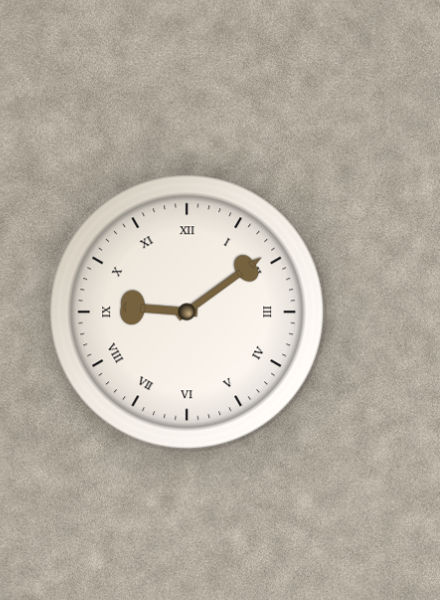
{"hour": 9, "minute": 9}
